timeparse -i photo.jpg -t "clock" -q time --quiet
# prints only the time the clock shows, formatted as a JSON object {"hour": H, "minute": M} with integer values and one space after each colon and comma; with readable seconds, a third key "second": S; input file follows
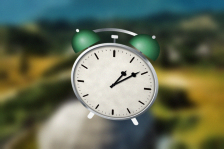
{"hour": 1, "minute": 9}
